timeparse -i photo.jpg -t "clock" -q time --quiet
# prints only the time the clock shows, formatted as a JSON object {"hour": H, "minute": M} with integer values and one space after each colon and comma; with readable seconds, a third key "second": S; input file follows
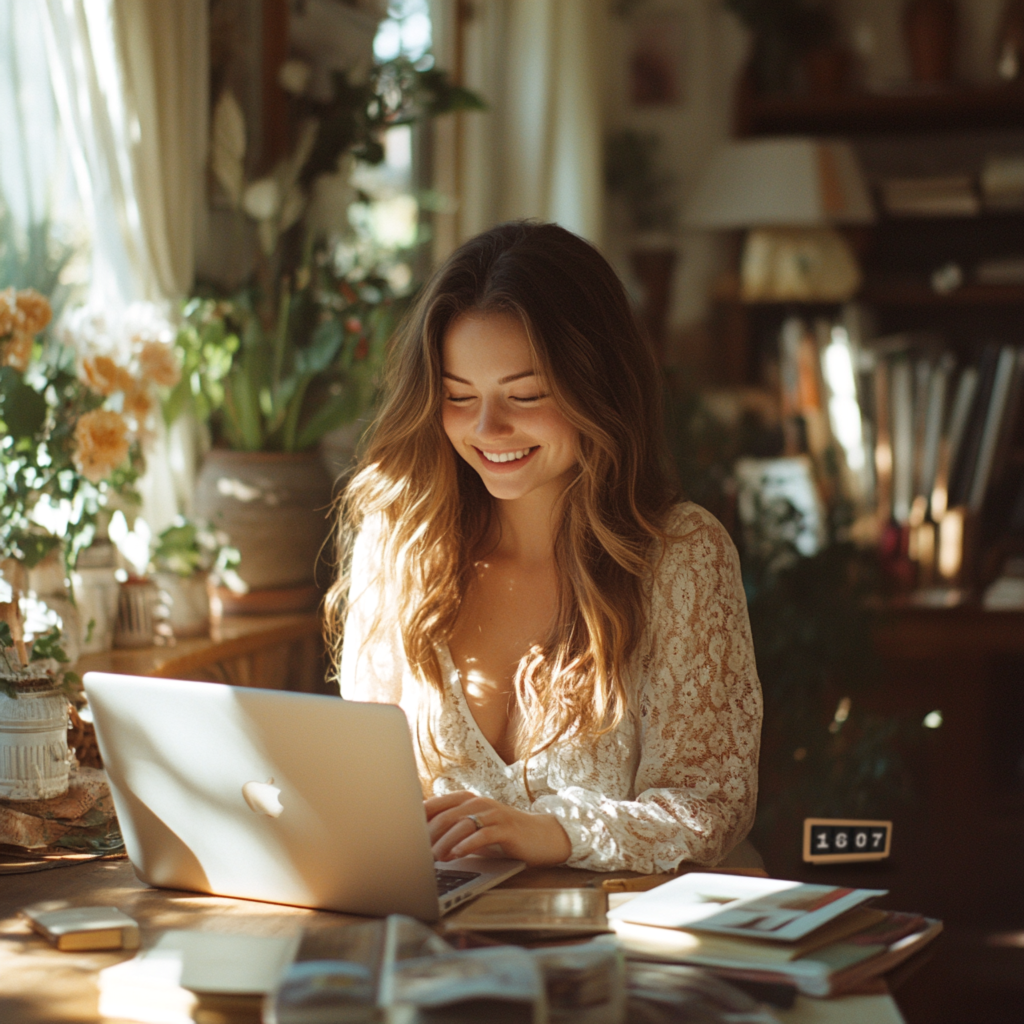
{"hour": 16, "minute": 7}
